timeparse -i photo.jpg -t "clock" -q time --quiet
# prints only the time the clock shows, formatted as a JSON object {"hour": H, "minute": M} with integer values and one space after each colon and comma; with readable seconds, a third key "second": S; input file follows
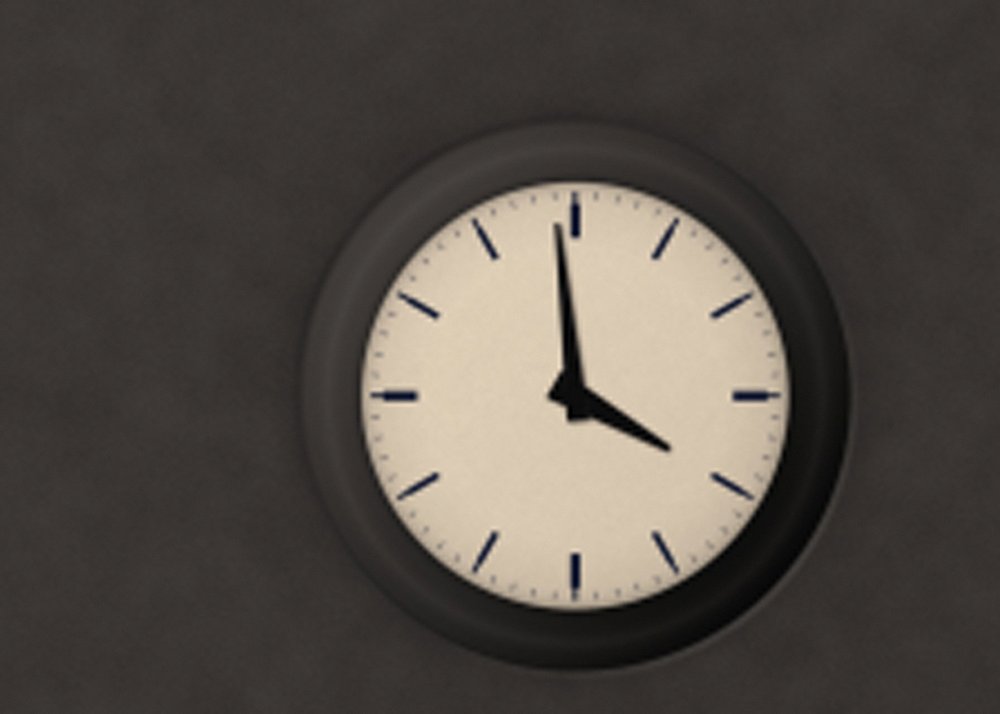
{"hour": 3, "minute": 59}
